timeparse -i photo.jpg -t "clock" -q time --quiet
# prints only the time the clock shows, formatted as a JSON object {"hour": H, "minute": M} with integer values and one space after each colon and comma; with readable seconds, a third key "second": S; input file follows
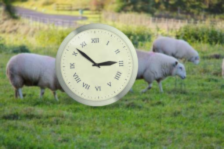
{"hour": 2, "minute": 52}
